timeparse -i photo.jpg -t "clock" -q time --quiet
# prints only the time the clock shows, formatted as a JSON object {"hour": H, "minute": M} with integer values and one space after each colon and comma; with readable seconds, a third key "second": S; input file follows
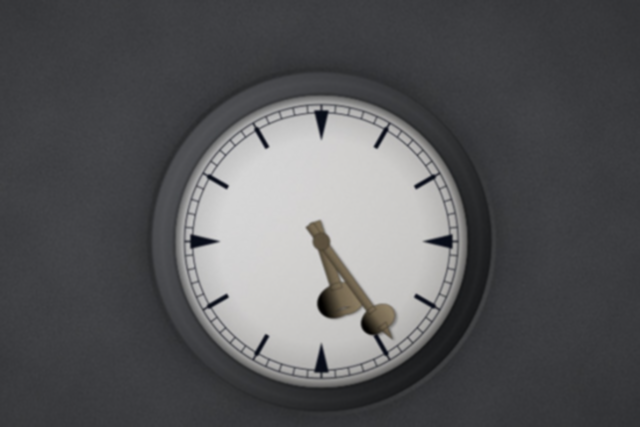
{"hour": 5, "minute": 24}
